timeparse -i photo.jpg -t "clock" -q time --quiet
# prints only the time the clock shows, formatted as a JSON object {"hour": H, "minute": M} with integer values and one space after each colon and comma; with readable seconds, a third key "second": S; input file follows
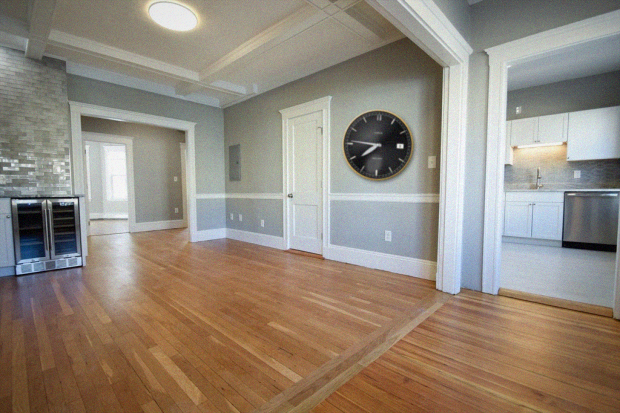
{"hour": 7, "minute": 46}
